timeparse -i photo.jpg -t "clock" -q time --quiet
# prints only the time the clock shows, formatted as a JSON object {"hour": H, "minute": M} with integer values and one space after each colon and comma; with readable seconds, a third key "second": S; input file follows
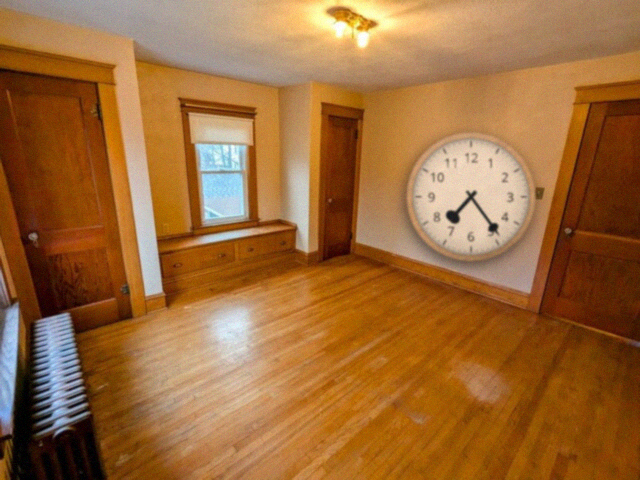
{"hour": 7, "minute": 24}
